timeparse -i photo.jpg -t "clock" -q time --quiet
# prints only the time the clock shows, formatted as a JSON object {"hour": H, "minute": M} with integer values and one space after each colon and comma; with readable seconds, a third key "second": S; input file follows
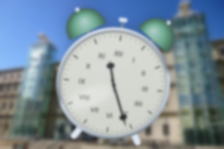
{"hour": 11, "minute": 26}
